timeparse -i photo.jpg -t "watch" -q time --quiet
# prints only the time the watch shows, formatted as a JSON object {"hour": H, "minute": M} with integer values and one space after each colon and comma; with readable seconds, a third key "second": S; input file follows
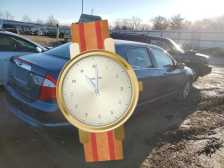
{"hour": 11, "minute": 1}
